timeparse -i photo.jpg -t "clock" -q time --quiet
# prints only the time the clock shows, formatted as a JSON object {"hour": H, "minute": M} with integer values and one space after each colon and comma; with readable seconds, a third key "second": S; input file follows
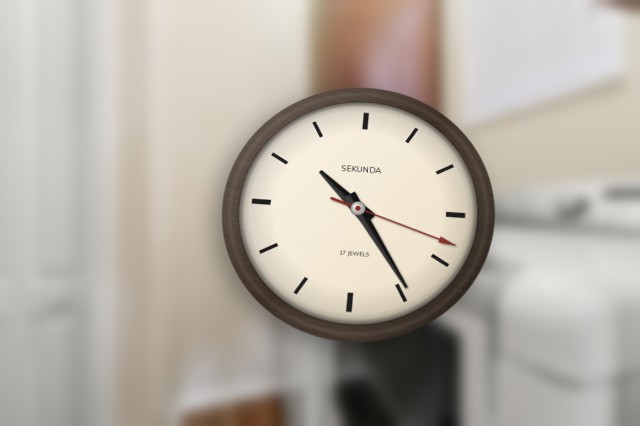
{"hour": 10, "minute": 24, "second": 18}
